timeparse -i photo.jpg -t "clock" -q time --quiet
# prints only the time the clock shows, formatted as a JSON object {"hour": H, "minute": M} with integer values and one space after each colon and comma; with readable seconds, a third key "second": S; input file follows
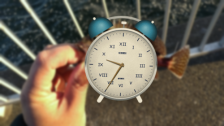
{"hour": 9, "minute": 35}
